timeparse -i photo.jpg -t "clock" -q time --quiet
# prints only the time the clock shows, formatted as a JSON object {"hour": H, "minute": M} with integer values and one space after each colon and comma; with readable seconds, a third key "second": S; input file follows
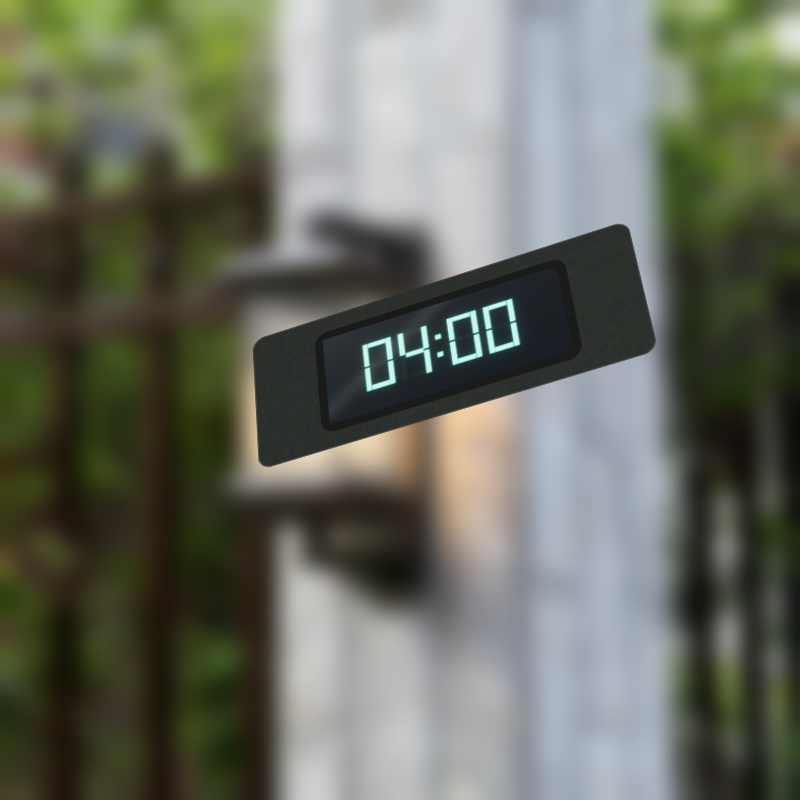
{"hour": 4, "minute": 0}
